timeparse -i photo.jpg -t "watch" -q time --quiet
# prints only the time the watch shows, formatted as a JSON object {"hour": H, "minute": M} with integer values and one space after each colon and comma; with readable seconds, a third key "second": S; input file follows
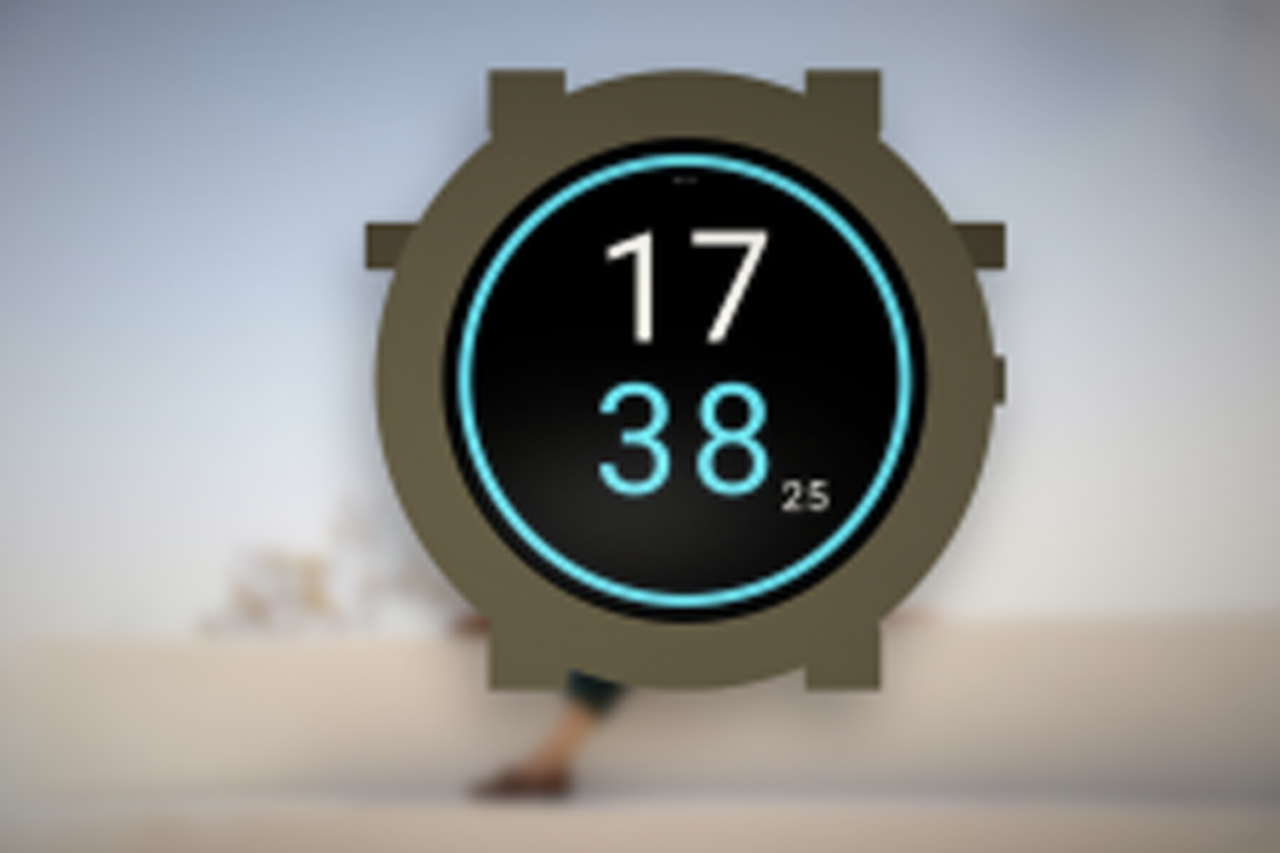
{"hour": 17, "minute": 38}
